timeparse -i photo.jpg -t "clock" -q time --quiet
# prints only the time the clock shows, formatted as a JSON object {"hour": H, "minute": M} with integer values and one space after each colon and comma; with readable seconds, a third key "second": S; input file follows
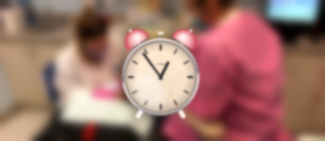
{"hour": 12, "minute": 54}
